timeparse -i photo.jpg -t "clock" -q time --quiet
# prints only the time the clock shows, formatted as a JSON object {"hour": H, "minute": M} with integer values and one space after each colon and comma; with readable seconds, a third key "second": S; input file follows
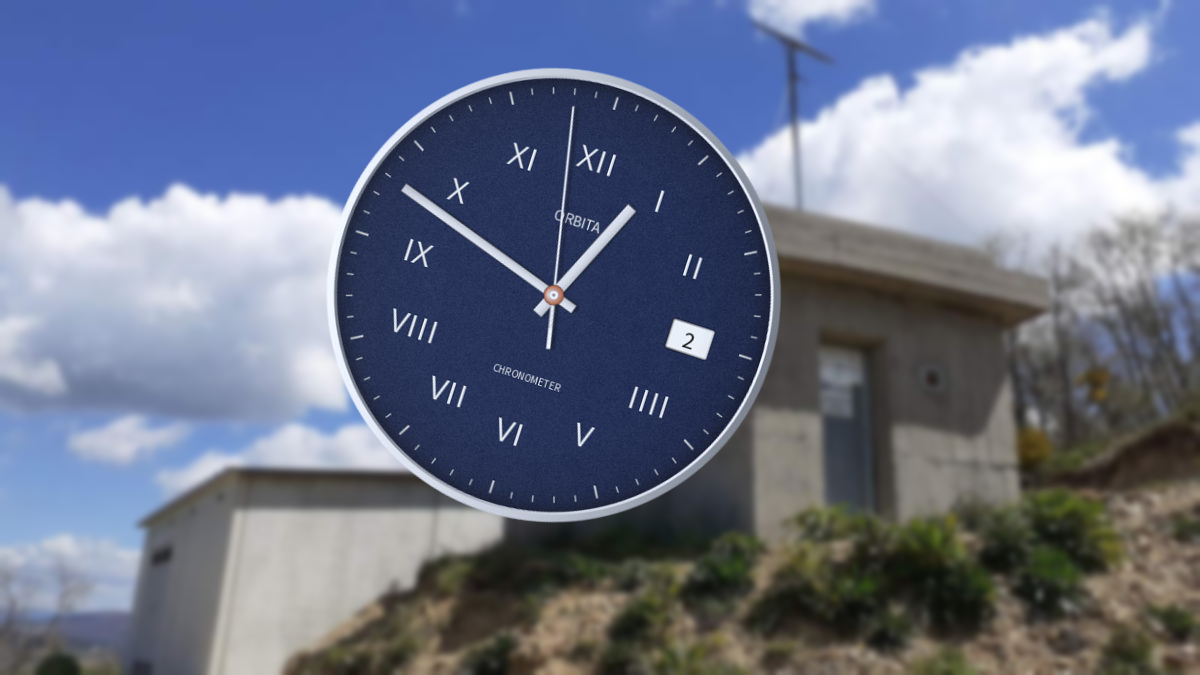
{"hour": 12, "minute": 47, "second": 58}
